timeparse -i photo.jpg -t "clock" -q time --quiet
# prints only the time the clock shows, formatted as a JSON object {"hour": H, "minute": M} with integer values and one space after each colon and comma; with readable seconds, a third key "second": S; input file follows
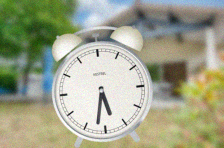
{"hour": 5, "minute": 32}
